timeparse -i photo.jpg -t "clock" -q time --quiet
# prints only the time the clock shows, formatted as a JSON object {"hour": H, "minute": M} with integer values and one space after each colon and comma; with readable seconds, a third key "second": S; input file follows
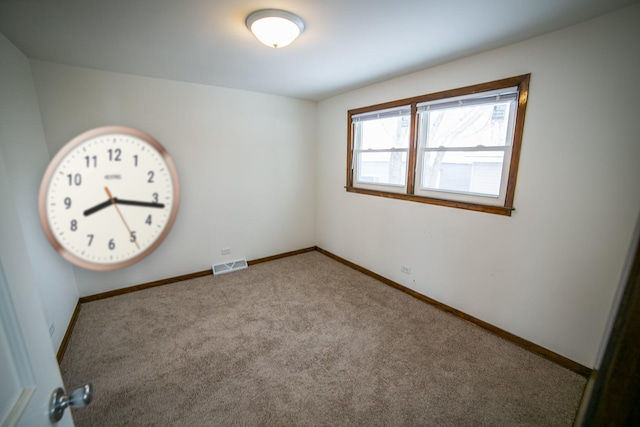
{"hour": 8, "minute": 16, "second": 25}
